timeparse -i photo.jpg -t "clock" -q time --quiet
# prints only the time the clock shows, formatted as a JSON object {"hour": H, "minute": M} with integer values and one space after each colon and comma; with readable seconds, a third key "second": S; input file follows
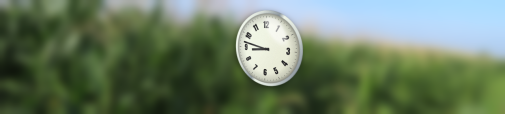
{"hour": 8, "minute": 47}
